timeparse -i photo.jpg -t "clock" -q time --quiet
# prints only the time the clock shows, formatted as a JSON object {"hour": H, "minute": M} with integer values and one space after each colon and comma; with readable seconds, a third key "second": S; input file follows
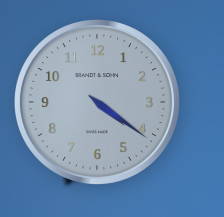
{"hour": 4, "minute": 21}
